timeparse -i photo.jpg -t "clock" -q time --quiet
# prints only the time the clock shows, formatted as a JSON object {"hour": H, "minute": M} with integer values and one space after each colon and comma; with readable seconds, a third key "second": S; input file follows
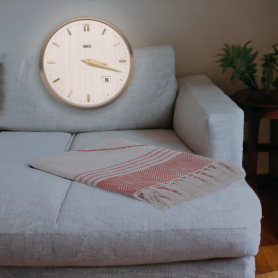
{"hour": 3, "minute": 18}
